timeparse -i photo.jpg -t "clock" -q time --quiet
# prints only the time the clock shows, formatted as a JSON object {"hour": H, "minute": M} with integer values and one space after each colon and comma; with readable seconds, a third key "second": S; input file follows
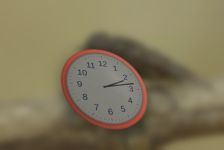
{"hour": 2, "minute": 13}
